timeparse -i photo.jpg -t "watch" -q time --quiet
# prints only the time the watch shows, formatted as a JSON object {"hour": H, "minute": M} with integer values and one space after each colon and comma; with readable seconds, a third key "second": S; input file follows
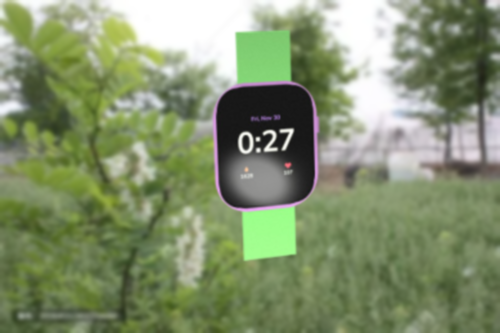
{"hour": 0, "minute": 27}
